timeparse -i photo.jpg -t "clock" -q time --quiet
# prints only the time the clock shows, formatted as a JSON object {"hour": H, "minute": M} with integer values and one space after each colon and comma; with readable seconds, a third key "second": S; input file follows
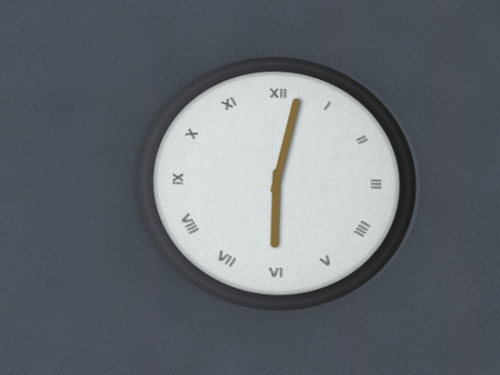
{"hour": 6, "minute": 2}
